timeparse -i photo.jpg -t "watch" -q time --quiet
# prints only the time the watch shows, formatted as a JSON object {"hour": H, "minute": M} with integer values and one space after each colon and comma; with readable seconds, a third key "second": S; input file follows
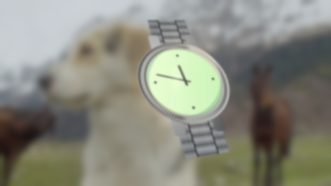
{"hour": 11, "minute": 48}
